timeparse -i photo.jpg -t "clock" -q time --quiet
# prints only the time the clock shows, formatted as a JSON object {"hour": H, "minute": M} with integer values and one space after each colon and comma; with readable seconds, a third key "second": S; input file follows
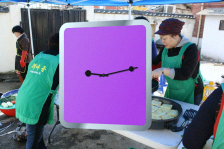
{"hour": 9, "minute": 13}
